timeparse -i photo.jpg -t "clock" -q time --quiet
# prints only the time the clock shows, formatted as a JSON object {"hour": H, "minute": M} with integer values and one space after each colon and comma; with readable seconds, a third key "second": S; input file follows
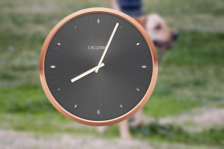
{"hour": 8, "minute": 4}
